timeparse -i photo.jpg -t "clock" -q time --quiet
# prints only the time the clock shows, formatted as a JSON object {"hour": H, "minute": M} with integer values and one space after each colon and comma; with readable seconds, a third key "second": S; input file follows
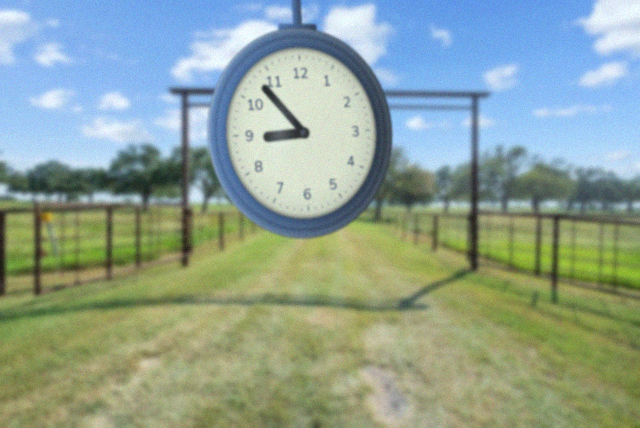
{"hour": 8, "minute": 53}
